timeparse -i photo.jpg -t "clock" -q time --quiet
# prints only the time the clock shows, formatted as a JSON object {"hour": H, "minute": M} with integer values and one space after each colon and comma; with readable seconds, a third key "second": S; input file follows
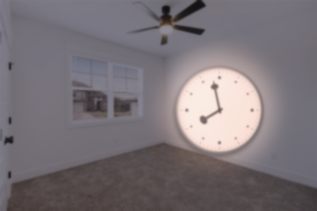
{"hour": 7, "minute": 58}
